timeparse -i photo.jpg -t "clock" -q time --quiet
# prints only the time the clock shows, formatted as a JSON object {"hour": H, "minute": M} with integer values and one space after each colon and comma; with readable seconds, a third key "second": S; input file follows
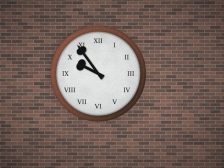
{"hour": 9, "minute": 54}
